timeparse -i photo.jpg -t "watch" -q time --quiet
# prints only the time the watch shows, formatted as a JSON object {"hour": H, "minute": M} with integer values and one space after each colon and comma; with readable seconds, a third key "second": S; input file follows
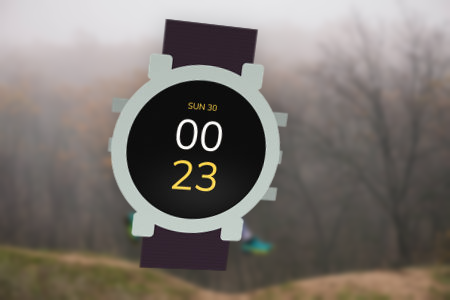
{"hour": 0, "minute": 23}
